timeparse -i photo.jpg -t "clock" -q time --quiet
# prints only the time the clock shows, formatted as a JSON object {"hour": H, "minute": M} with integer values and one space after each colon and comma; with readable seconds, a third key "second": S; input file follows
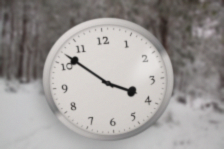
{"hour": 3, "minute": 52}
